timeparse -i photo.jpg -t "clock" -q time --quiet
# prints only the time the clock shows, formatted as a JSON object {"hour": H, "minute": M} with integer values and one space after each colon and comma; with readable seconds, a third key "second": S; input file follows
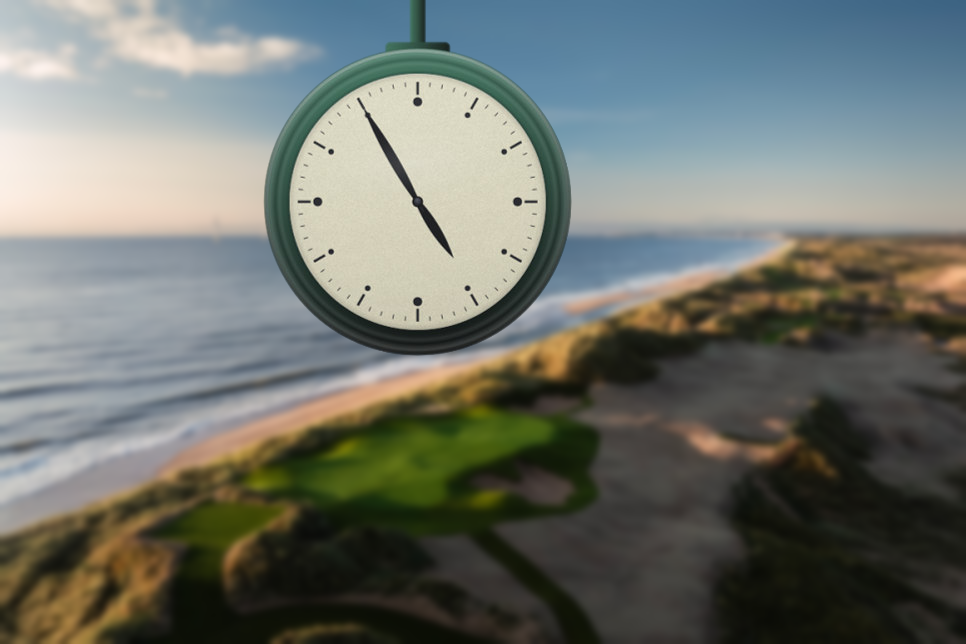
{"hour": 4, "minute": 55}
